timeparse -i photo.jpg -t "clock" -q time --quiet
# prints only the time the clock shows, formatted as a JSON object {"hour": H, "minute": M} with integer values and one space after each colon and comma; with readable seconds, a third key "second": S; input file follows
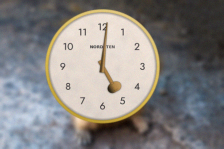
{"hour": 5, "minute": 1}
